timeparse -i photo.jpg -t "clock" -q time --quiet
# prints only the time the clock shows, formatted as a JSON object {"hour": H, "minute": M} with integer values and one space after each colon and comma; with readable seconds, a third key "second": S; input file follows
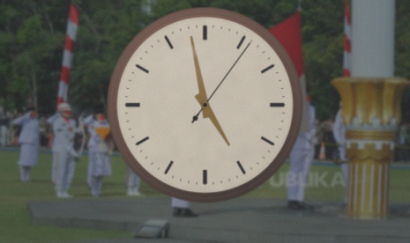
{"hour": 4, "minute": 58, "second": 6}
